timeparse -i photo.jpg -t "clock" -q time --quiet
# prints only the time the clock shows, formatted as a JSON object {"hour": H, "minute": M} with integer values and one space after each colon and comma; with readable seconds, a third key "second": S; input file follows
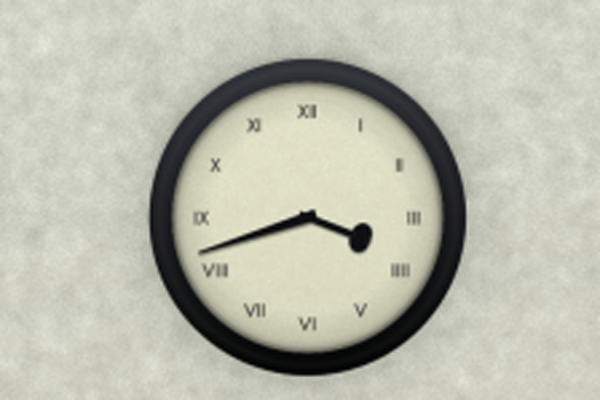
{"hour": 3, "minute": 42}
